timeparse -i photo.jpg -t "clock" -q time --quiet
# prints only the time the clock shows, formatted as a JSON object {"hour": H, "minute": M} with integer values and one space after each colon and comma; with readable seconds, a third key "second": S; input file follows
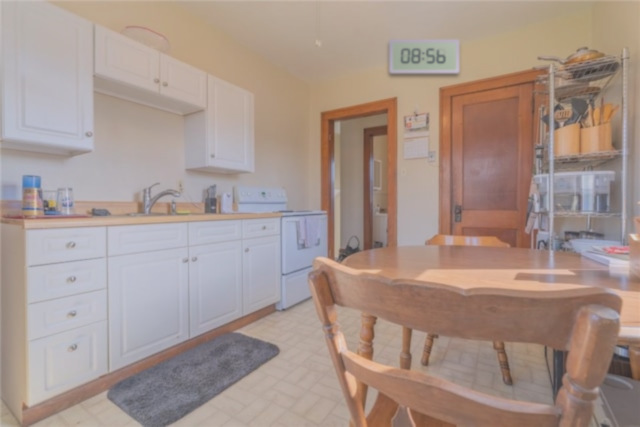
{"hour": 8, "minute": 56}
